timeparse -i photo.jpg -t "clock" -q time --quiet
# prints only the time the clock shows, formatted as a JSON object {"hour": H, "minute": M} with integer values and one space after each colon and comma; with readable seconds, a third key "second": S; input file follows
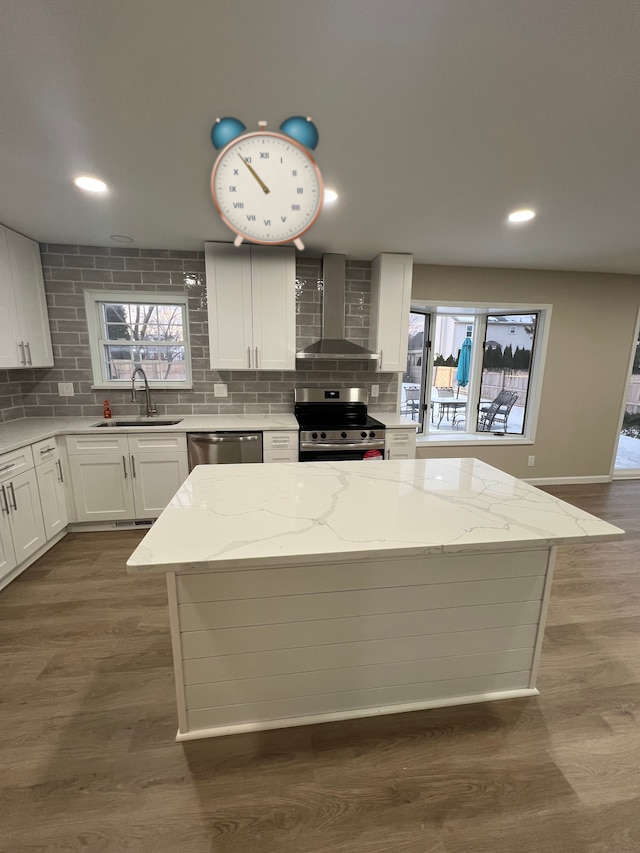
{"hour": 10, "minute": 54}
